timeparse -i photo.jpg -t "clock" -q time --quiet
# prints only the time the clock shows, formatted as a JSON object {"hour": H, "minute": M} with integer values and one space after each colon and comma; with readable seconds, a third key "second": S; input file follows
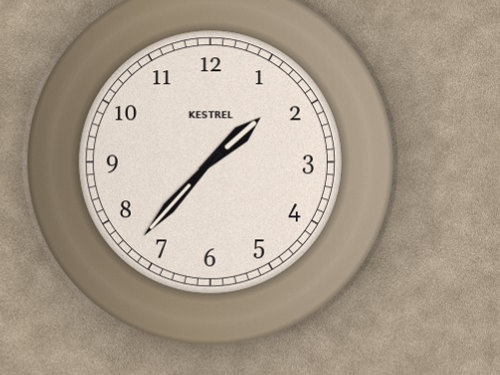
{"hour": 1, "minute": 37}
